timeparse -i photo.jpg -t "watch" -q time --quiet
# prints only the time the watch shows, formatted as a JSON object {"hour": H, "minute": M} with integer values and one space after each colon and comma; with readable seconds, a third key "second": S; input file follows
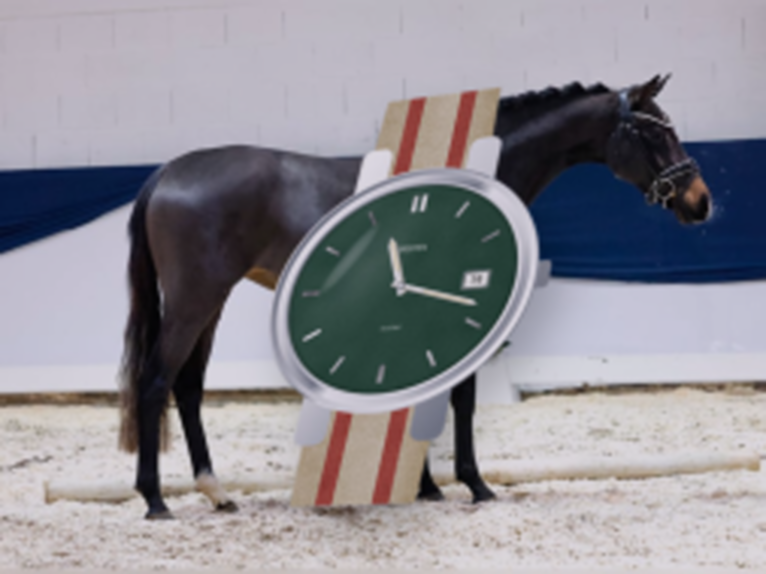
{"hour": 11, "minute": 18}
